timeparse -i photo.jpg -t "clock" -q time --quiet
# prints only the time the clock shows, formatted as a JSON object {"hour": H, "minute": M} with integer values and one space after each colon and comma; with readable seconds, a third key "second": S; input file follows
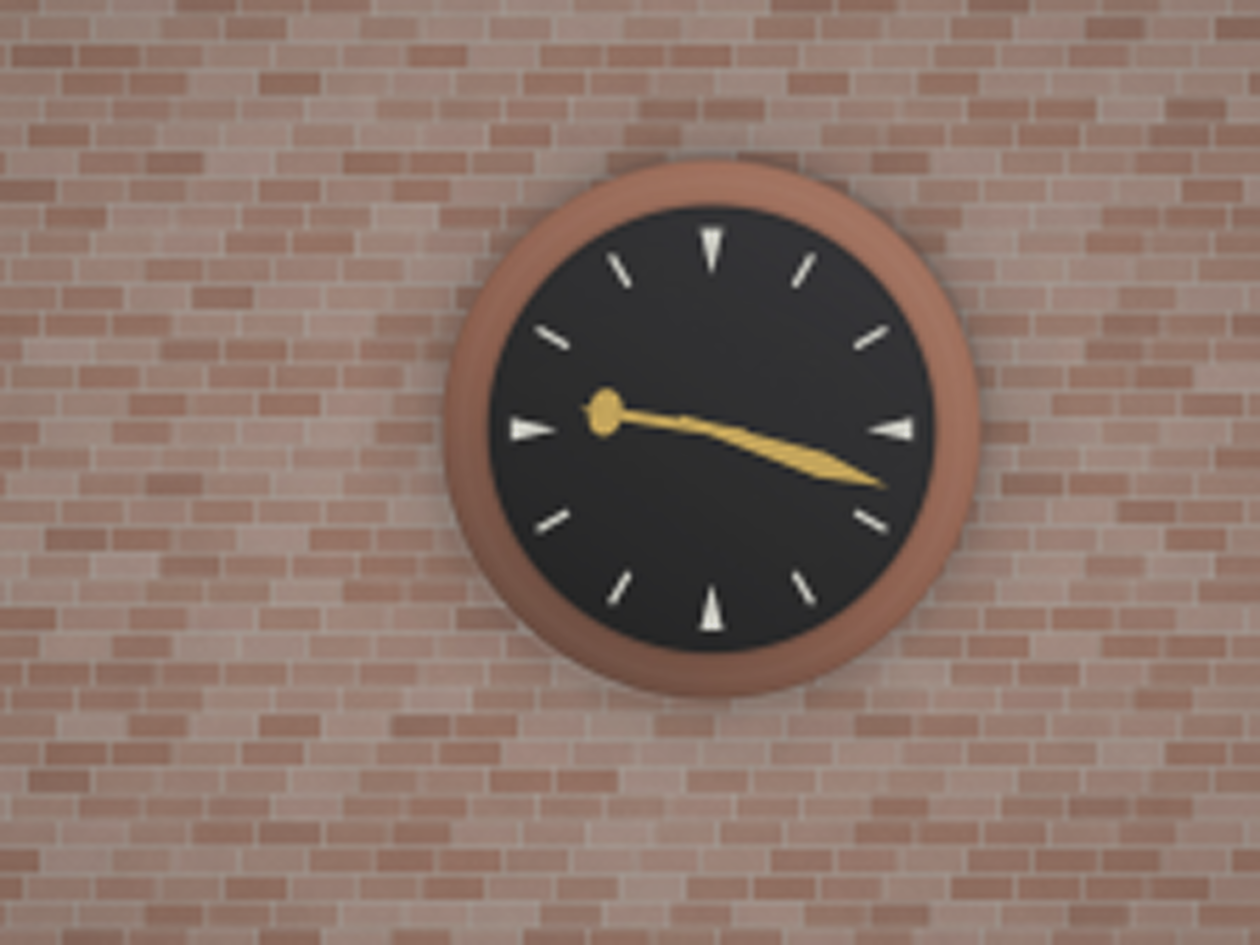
{"hour": 9, "minute": 18}
